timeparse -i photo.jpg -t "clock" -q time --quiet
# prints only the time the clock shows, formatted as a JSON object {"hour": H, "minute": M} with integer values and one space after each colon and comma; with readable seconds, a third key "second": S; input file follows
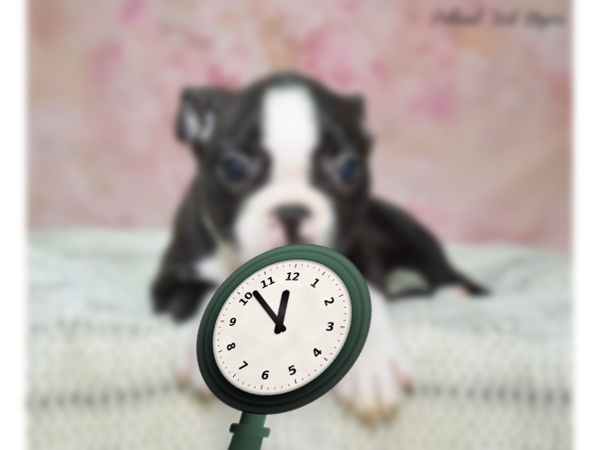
{"hour": 11, "minute": 52}
